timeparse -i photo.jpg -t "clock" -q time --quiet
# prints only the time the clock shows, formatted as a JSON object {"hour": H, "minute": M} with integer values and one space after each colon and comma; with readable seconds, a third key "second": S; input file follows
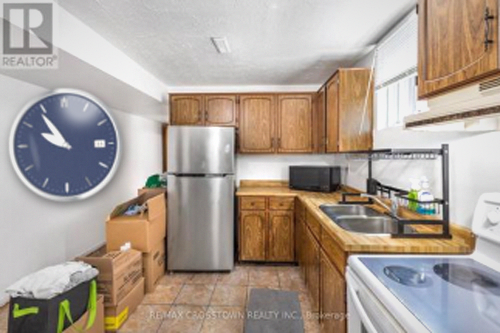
{"hour": 9, "minute": 54}
